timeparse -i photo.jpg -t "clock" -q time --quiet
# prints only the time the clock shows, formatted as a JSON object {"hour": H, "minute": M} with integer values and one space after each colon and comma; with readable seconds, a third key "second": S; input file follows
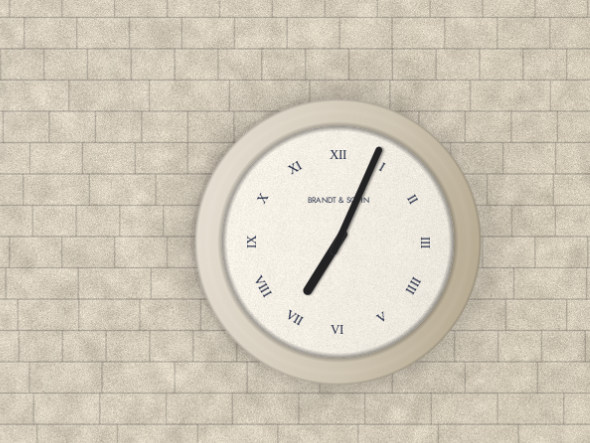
{"hour": 7, "minute": 4}
